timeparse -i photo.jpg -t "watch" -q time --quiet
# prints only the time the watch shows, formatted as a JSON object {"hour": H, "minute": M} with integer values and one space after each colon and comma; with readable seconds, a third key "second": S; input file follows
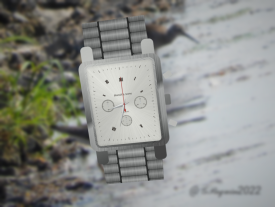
{"hour": 8, "minute": 33}
